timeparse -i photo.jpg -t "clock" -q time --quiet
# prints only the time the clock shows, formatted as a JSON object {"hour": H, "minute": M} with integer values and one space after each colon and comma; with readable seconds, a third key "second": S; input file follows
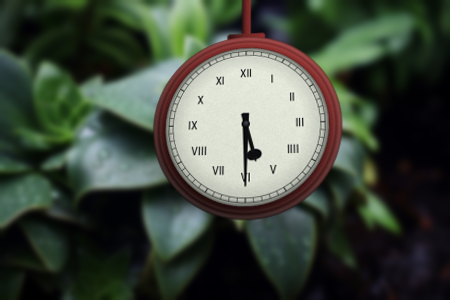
{"hour": 5, "minute": 30}
